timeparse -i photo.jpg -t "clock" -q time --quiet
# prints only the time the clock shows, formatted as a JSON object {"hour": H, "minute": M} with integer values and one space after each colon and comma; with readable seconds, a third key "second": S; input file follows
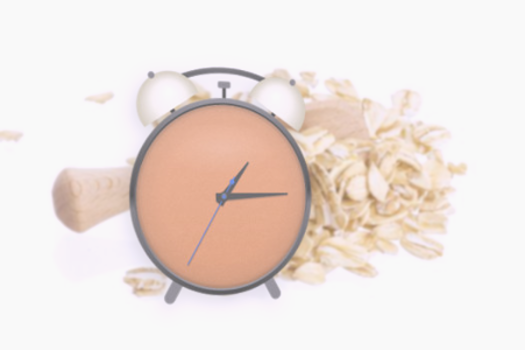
{"hour": 1, "minute": 14, "second": 35}
